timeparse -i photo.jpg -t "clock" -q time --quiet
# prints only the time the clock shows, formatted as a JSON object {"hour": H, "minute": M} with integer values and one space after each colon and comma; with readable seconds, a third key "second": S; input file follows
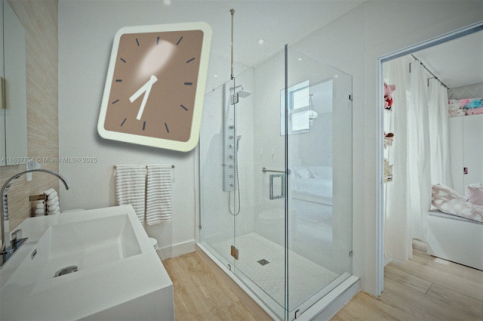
{"hour": 7, "minute": 32}
